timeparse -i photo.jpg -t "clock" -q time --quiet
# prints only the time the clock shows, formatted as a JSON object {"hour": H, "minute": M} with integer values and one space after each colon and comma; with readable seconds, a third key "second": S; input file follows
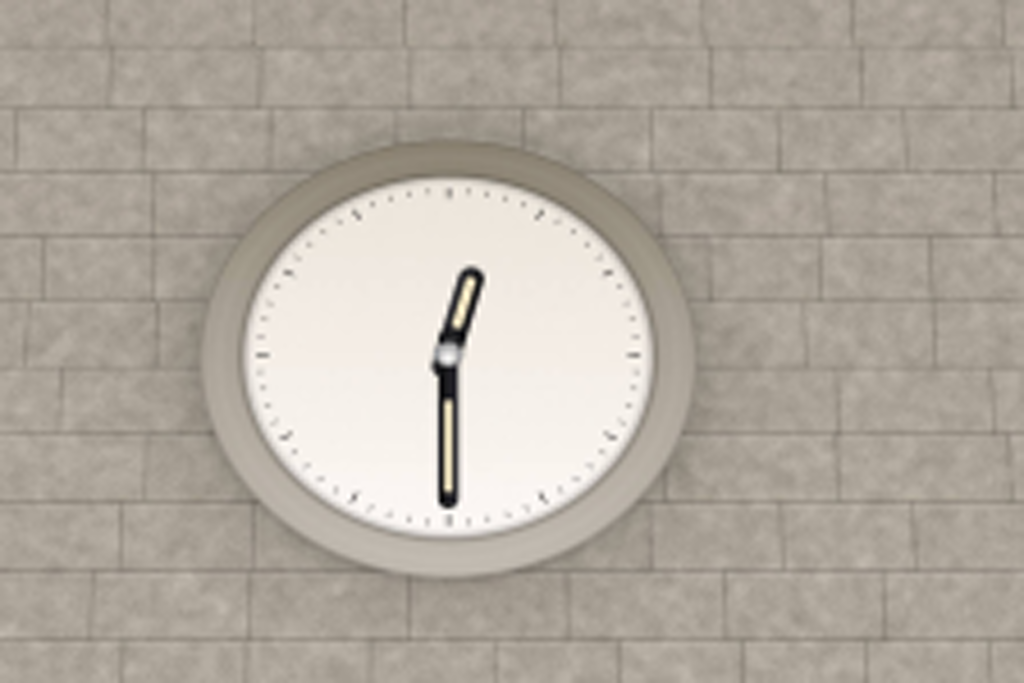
{"hour": 12, "minute": 30}
